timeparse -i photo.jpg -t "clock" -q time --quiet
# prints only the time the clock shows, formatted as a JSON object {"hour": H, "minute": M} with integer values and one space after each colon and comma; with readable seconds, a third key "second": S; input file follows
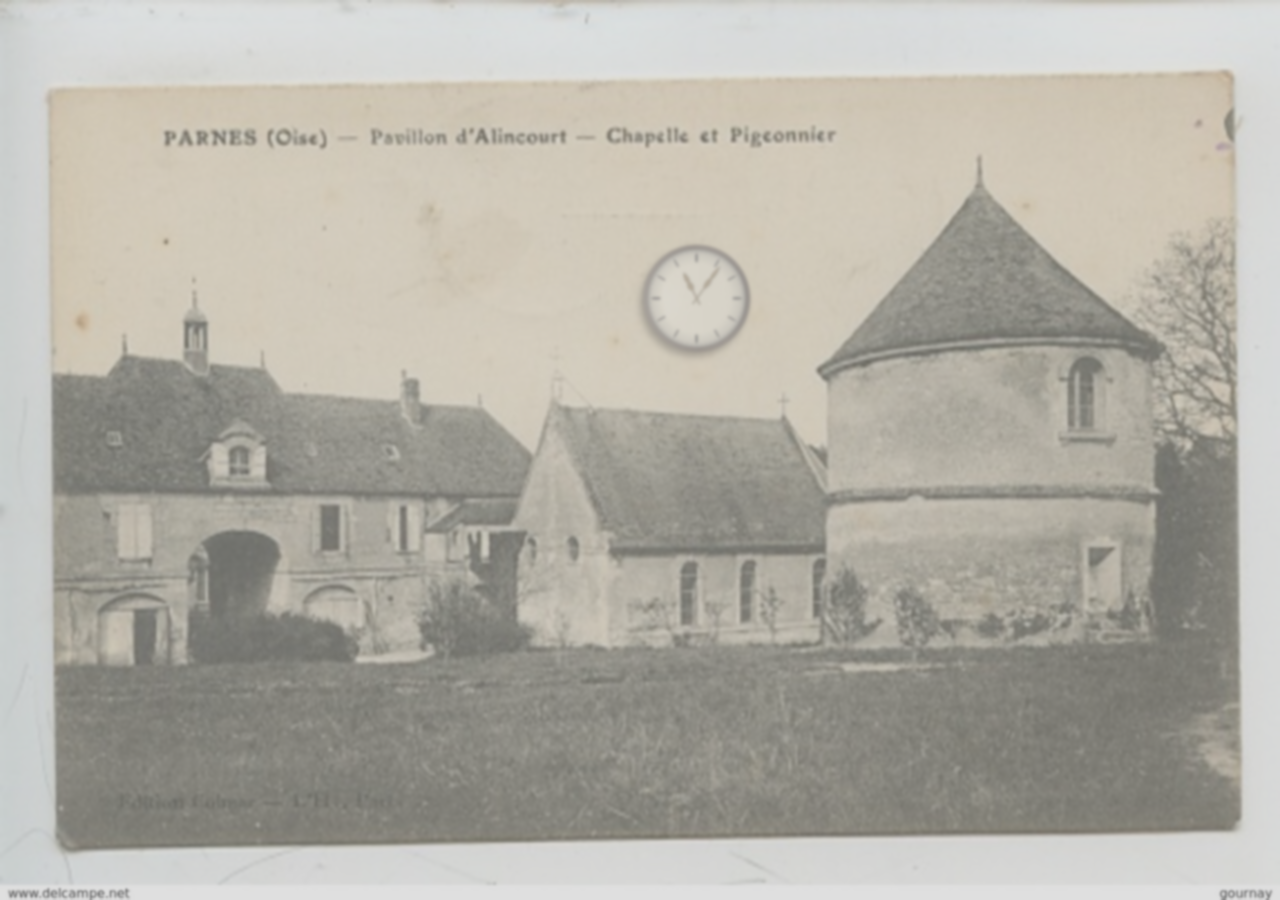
{"hour": 11, "minute": 6}
